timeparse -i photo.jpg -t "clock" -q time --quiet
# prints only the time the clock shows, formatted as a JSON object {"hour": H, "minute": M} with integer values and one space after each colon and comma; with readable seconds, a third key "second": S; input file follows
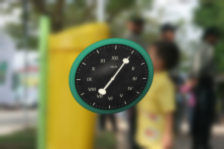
{"hour": 7, "minute": 5}
